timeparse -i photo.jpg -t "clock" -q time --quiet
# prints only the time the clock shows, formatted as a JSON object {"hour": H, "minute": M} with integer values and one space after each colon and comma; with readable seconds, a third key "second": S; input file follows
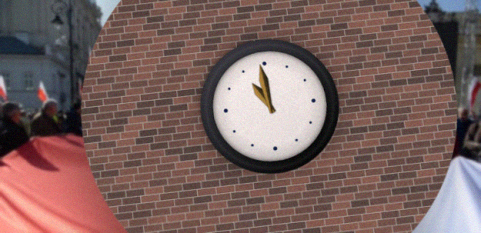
{"hour": 10, "minute": 59}
